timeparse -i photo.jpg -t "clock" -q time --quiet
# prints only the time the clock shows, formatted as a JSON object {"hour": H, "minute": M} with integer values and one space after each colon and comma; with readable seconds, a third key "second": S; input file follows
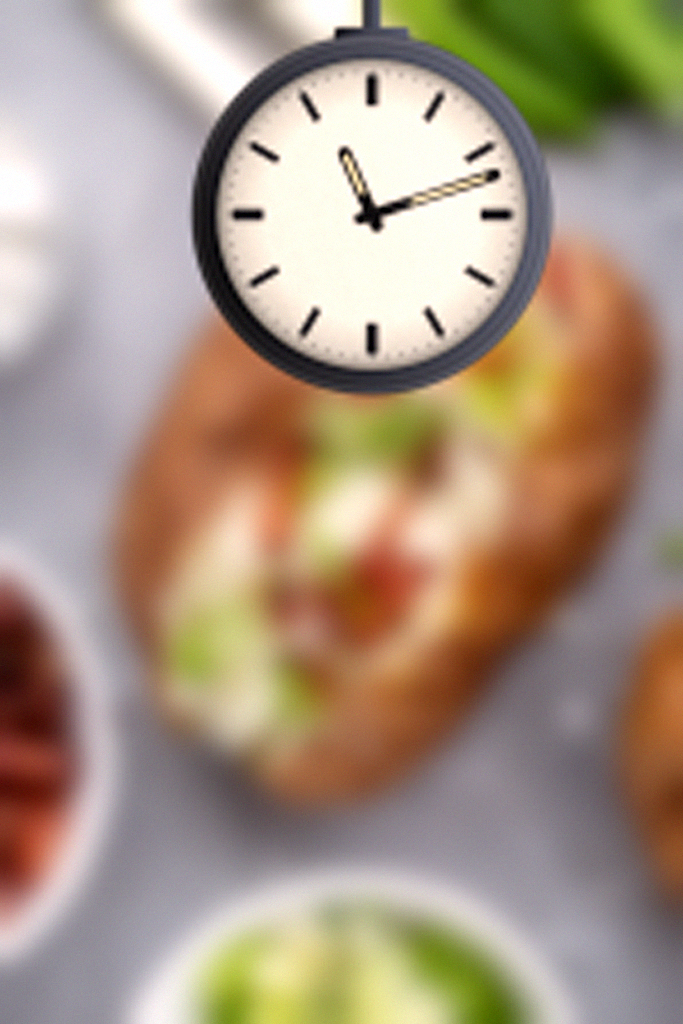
{"hour": 11, "minute": 12}
